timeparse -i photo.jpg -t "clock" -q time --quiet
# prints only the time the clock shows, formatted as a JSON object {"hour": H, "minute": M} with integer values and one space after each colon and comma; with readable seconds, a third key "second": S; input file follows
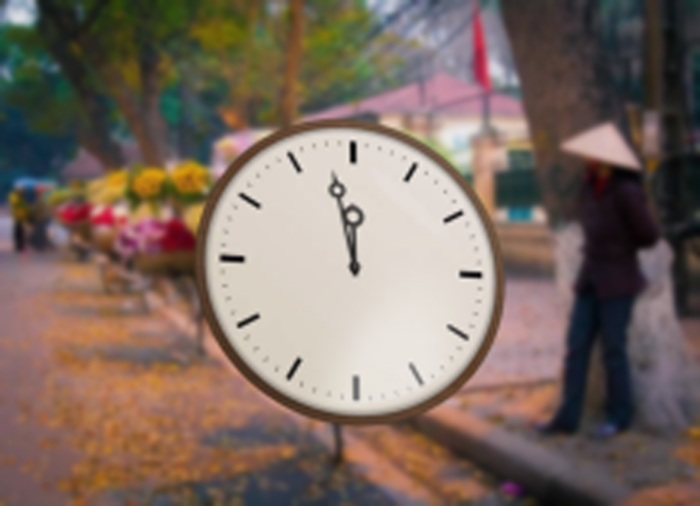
{"hour": 11, "minute": 58}
